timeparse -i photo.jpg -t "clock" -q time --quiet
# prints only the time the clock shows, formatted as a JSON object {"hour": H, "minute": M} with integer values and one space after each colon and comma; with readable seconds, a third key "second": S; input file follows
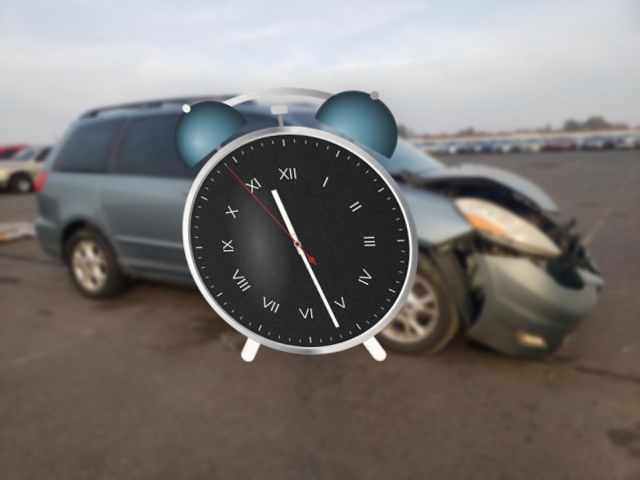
{"hour": 11, "minute": 26, "second": 54}
